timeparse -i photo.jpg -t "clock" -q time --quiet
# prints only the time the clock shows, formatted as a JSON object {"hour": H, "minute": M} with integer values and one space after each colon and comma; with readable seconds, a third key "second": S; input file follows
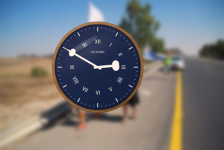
{"hour": 2, "minute": 50}
